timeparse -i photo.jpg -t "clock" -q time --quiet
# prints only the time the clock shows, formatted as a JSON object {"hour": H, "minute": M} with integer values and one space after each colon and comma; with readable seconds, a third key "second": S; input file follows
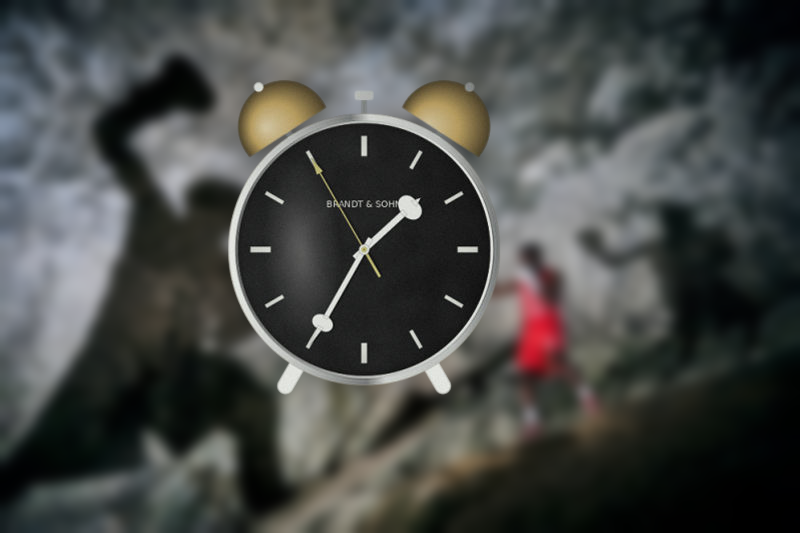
{"hour": 1, "minute": 34, "second": 55}
